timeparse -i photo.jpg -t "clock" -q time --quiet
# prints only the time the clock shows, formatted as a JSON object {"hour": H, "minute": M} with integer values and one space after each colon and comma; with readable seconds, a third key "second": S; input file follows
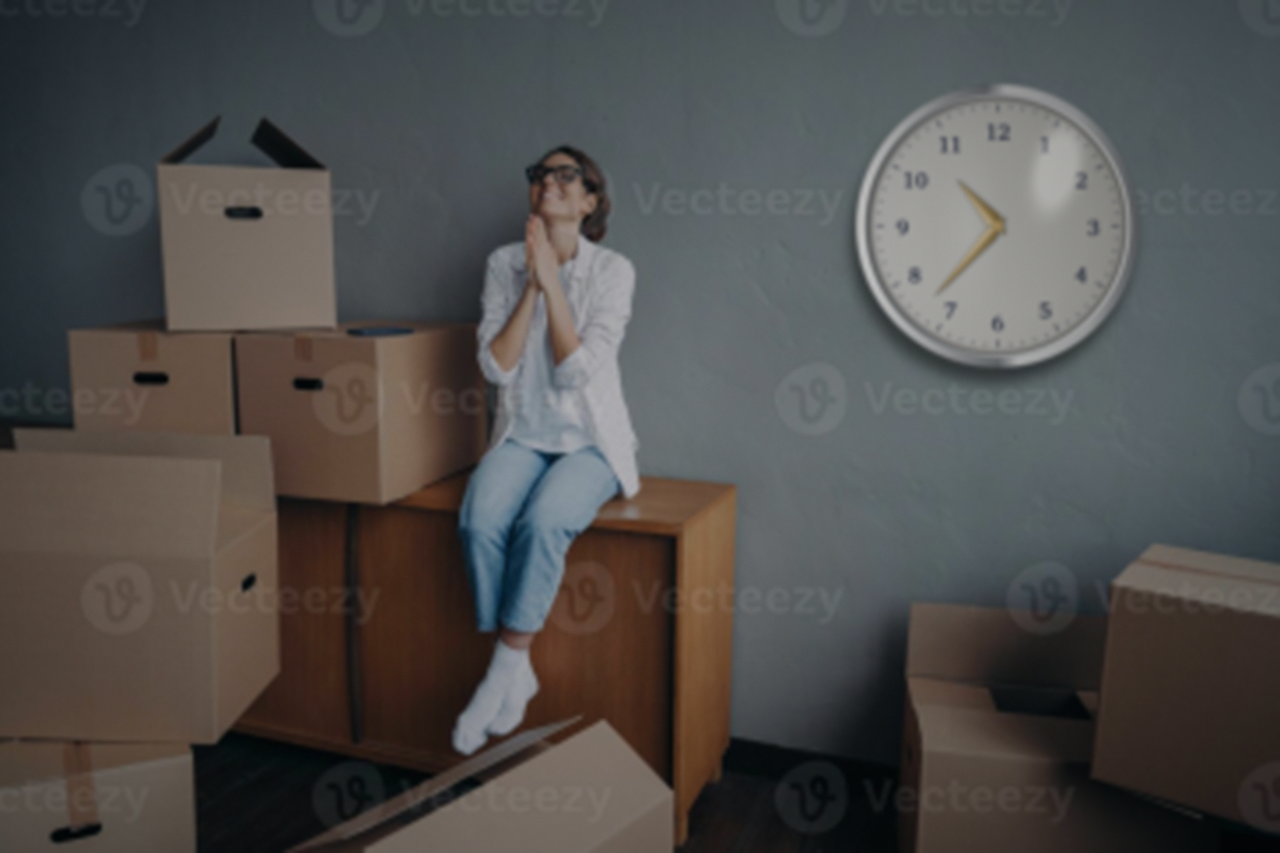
{"hour": 10, "minute": 37}
